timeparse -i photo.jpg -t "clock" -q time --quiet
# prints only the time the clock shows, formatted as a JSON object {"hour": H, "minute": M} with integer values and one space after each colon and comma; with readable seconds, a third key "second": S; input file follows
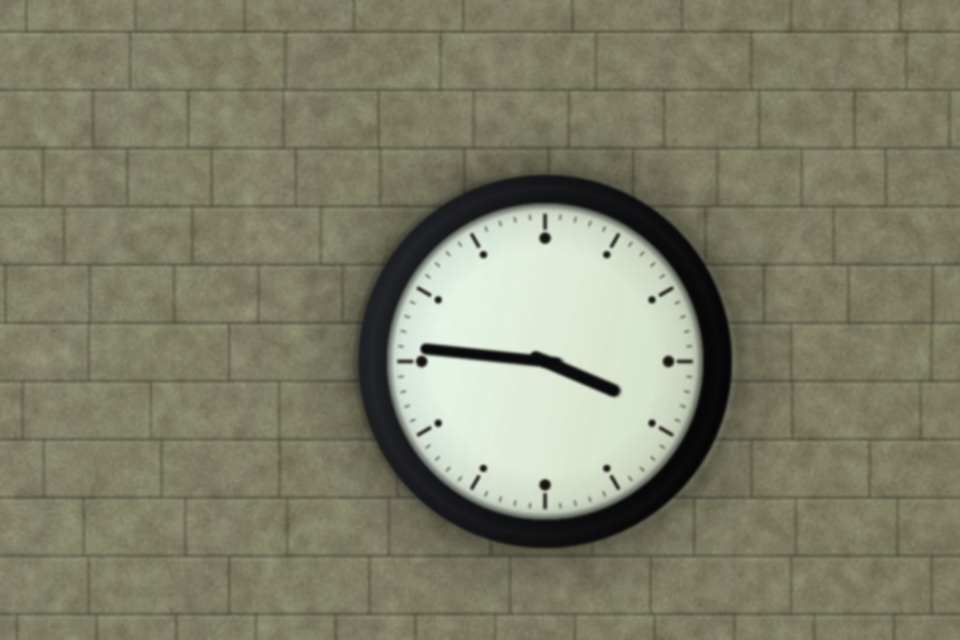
{"hour": 3, "minute": 46}
